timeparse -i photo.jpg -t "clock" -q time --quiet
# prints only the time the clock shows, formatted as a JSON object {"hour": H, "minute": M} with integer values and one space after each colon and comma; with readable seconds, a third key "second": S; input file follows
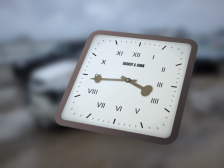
{"hour": 3, "minute": 44}
